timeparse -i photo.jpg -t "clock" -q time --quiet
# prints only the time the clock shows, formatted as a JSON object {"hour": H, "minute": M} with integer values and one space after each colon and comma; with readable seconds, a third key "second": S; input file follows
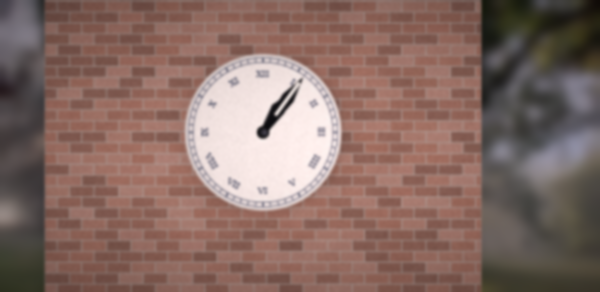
{"hour": 1, "minute": 6}
